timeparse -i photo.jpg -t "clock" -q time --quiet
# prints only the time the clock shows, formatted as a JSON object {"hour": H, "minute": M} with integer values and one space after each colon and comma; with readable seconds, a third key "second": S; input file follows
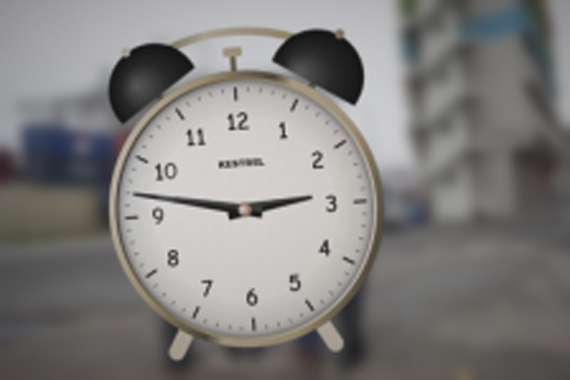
{"hour": 2, "minute": 47}
